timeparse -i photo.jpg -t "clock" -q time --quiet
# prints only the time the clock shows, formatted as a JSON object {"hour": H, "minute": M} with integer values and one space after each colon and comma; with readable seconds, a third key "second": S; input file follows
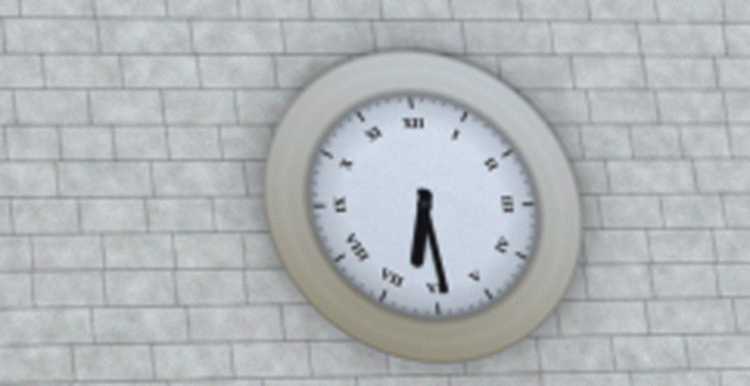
{"hour": 6, "minute": 29}
